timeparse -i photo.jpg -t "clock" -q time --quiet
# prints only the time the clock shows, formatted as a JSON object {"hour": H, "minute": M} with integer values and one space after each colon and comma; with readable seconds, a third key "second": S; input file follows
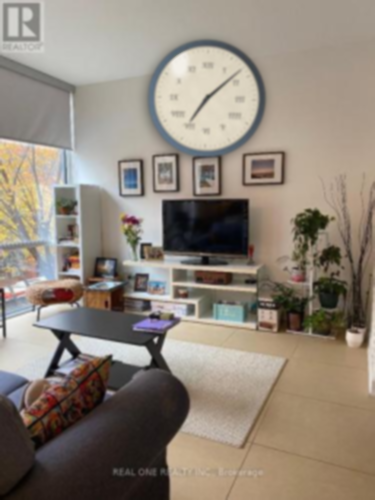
{"hour": 7, "minute": 8}
